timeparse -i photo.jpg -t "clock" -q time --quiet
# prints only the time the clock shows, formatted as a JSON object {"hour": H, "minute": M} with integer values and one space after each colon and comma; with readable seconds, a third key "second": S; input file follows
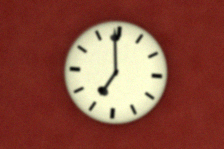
{"hour": 6, "minute": 59}
